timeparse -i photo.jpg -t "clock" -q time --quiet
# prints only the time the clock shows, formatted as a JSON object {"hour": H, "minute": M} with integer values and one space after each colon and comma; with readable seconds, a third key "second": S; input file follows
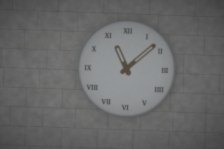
{"hour": 11, "minute": 8}
